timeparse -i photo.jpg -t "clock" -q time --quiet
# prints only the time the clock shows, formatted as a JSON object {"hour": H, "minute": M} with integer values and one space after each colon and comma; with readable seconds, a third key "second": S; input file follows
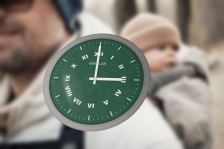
{"hour": 3, "minute": 0}
